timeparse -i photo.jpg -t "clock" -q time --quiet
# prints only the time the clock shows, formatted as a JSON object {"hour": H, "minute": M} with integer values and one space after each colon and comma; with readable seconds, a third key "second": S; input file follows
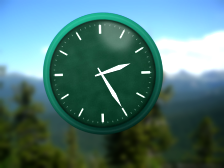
{"hour": 2, "minute": 25}
